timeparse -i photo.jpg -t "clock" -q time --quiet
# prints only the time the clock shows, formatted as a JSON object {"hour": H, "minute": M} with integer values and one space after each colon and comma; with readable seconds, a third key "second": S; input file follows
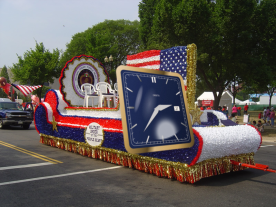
{"hour": 2, "minute": 37}
